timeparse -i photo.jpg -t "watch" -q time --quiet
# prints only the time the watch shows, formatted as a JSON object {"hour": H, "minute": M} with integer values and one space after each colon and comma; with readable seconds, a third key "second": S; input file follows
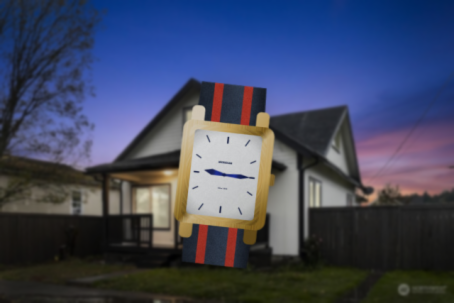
{"hour": 9, "minute": 15}
